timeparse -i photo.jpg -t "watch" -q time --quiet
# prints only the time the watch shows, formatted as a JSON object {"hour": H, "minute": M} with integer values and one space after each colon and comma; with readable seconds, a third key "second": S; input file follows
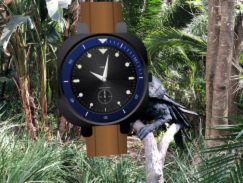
{"hour": 10, "minute": 2}
